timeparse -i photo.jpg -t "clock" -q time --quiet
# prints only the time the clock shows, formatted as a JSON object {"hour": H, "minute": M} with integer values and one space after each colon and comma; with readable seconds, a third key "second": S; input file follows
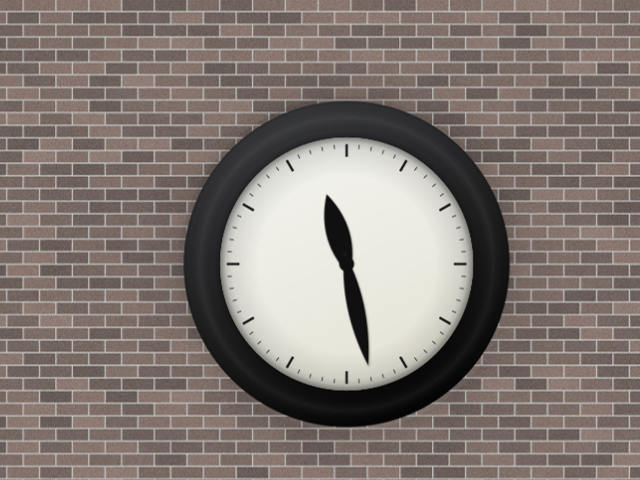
{"hour": 11, "minute": 28}
